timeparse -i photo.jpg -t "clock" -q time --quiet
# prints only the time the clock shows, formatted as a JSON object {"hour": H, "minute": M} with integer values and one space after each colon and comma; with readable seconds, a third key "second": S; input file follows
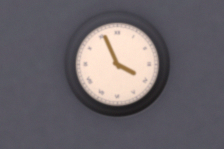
{"hour": 3, "minute": 56}
